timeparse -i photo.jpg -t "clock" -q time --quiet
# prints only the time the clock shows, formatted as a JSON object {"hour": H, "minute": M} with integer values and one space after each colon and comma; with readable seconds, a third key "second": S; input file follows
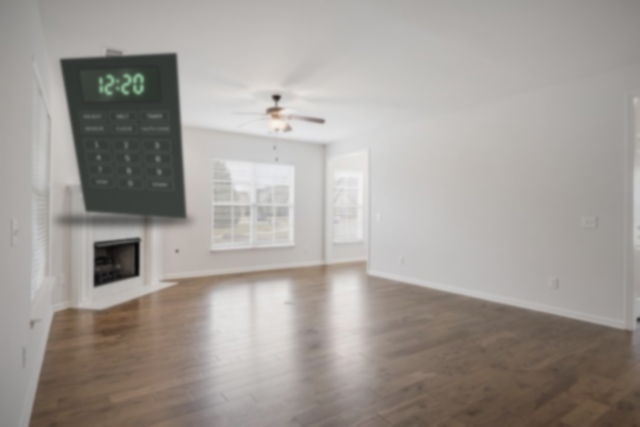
{"hour": 12, "minute": 20}
